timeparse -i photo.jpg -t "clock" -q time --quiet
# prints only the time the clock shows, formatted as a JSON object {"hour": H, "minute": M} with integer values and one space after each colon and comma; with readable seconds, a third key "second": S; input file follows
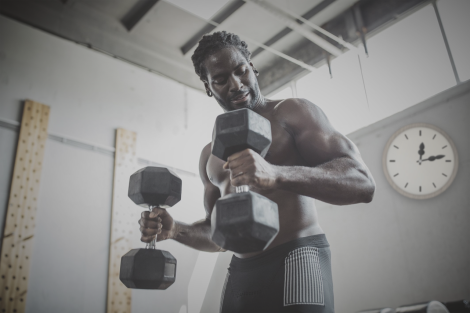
{"hour": 12, "minute": 13}
